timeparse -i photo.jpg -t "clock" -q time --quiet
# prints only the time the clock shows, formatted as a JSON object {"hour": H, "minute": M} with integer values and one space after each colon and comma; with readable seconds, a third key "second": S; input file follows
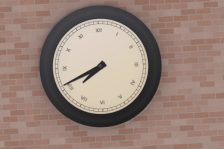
{"hour": 7, "minute": 41}
